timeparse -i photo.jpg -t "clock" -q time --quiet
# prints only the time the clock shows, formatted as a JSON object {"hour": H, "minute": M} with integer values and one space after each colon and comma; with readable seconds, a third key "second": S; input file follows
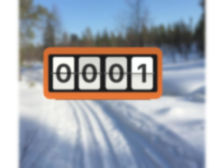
{"hour": 0, "minute": 1}
